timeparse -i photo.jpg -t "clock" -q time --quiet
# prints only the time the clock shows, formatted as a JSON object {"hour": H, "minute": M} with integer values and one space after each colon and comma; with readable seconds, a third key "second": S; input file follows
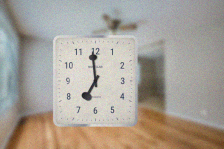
{"hour": 6, "minute": 59}
